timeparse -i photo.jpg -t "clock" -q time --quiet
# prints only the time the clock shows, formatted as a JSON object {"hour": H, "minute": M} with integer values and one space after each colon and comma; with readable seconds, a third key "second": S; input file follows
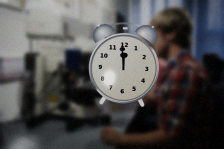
{"hour": 11, "minute": 59}
